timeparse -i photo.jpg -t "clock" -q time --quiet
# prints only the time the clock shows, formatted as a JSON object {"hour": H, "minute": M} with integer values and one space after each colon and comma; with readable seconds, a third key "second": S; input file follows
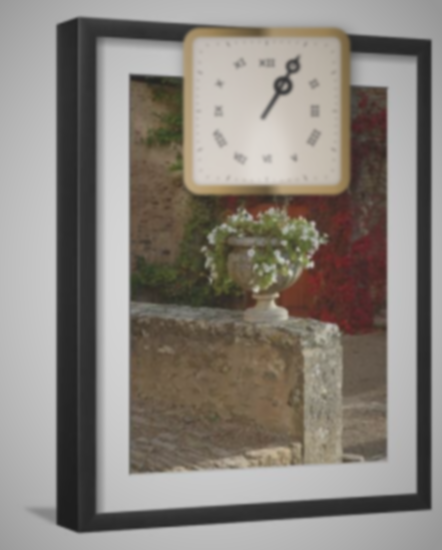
{"hour": 1, "minute": 5}
